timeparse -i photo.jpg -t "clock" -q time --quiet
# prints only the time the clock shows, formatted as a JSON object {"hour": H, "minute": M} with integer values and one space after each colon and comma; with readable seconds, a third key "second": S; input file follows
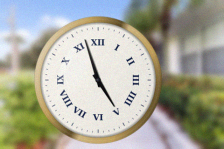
{"hour": 4, "minute": 57}
